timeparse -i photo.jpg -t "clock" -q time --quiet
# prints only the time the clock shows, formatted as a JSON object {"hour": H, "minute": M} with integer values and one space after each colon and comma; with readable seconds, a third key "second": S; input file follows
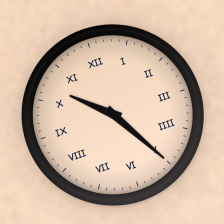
{"hour": 10, "minute": 25}
